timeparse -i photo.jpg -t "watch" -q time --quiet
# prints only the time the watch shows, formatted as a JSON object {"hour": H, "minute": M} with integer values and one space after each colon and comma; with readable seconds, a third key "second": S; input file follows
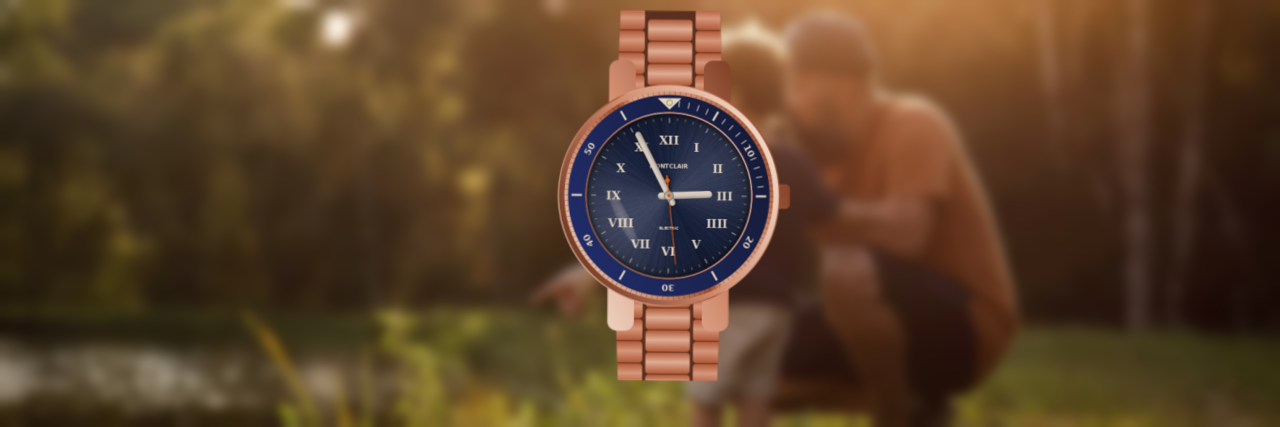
{"hour": 2, "minute": 55, "second": 29}
